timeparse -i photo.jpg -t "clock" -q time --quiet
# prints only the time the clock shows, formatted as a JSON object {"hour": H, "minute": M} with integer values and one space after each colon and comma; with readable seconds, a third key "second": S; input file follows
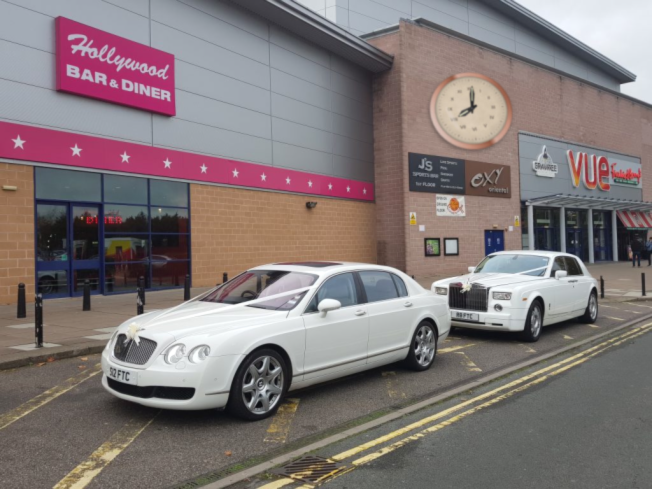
{"hour": 8, "minute": 1}
